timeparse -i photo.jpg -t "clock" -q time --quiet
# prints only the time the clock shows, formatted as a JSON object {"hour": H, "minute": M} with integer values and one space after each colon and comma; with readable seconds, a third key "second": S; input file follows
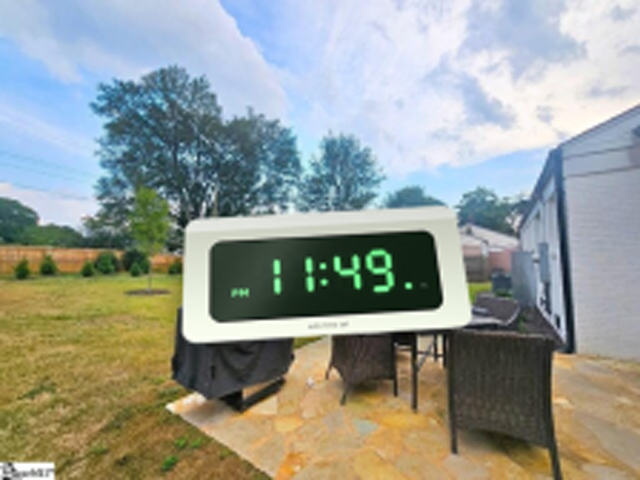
{"hour": 11, "minute": 49}
